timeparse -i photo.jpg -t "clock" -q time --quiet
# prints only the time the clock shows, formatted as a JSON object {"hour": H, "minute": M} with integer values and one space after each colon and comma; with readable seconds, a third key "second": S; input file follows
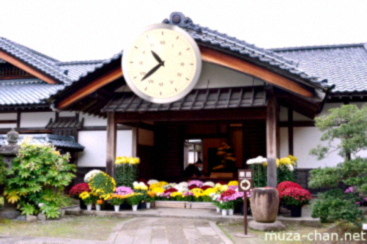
{"hour": 10, "minute": 38}
